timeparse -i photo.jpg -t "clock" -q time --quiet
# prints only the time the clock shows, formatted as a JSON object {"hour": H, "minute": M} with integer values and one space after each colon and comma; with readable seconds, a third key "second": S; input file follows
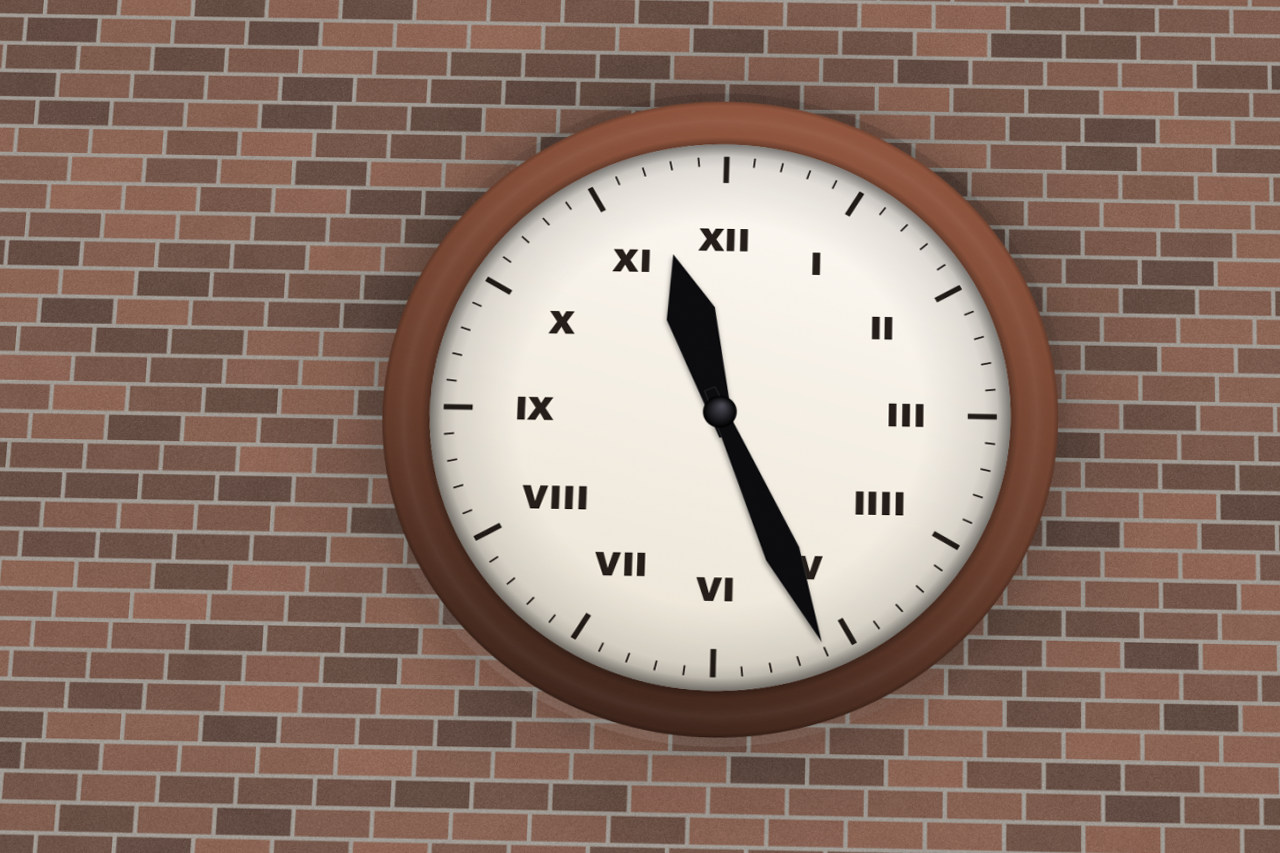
{"hour": 11, "minute": 26}
